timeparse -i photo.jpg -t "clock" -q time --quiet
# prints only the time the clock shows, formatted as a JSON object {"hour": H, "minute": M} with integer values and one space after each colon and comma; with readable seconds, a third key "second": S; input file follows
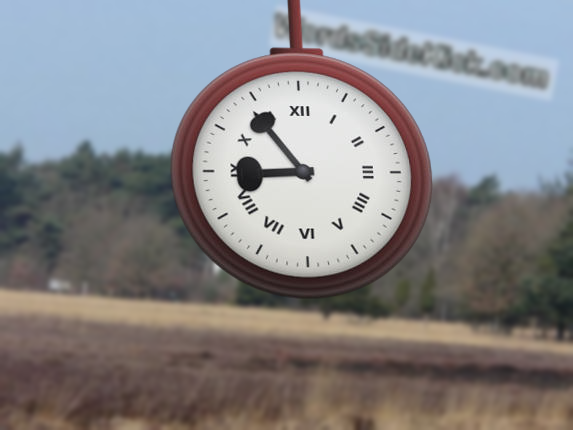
{"hour": 8, "minute": 54}
